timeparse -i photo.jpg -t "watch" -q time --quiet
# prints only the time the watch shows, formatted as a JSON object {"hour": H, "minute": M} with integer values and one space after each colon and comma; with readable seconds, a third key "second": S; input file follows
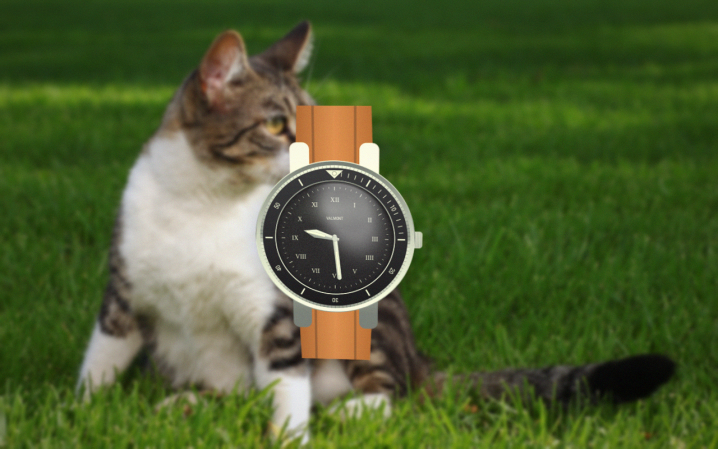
{"hour": 9, "minute": 29}
